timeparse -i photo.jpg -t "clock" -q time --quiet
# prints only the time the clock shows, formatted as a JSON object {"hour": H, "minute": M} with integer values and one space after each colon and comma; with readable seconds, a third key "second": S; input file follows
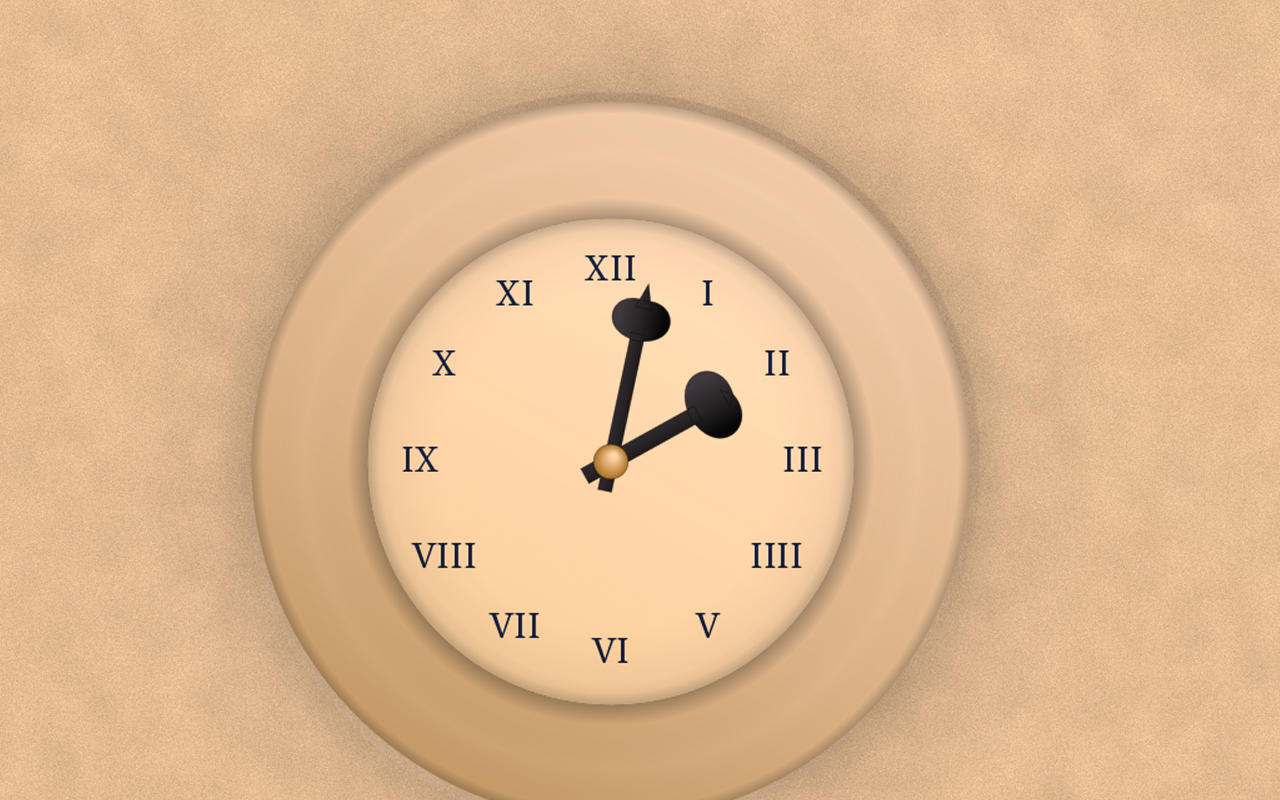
{"hour": 2, "minute": 2}
